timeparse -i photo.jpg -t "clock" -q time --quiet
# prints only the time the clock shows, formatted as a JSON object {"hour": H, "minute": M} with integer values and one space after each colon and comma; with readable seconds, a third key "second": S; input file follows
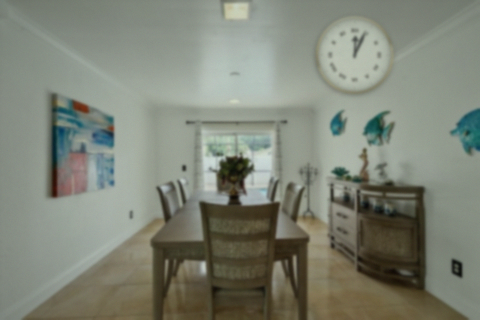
{"hour": 12, "minute": 4}
